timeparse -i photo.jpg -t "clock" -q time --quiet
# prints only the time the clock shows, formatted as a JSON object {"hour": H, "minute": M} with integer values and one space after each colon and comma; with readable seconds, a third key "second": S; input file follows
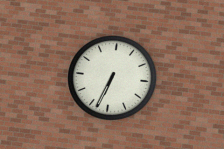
{"hour": 6, "minute": 33}
